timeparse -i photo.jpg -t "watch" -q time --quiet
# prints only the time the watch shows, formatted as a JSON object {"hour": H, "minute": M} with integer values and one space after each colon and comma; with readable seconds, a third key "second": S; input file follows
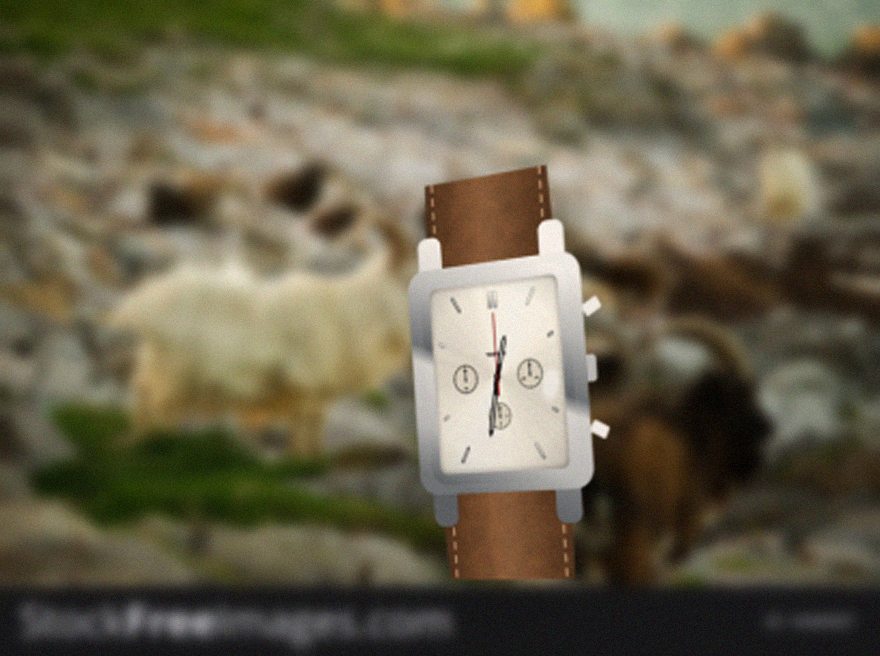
{"hour": 12, "minute": 32}
